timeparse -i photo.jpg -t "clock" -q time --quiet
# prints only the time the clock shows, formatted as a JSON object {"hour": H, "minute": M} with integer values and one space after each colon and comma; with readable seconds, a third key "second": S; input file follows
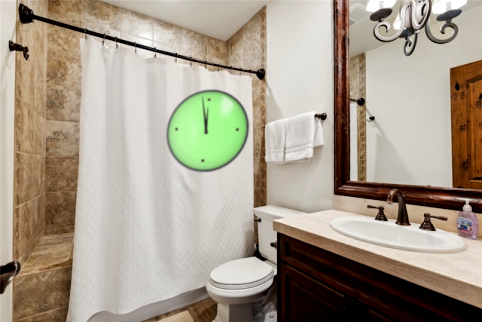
{"hour": 11, "minute": 58}
